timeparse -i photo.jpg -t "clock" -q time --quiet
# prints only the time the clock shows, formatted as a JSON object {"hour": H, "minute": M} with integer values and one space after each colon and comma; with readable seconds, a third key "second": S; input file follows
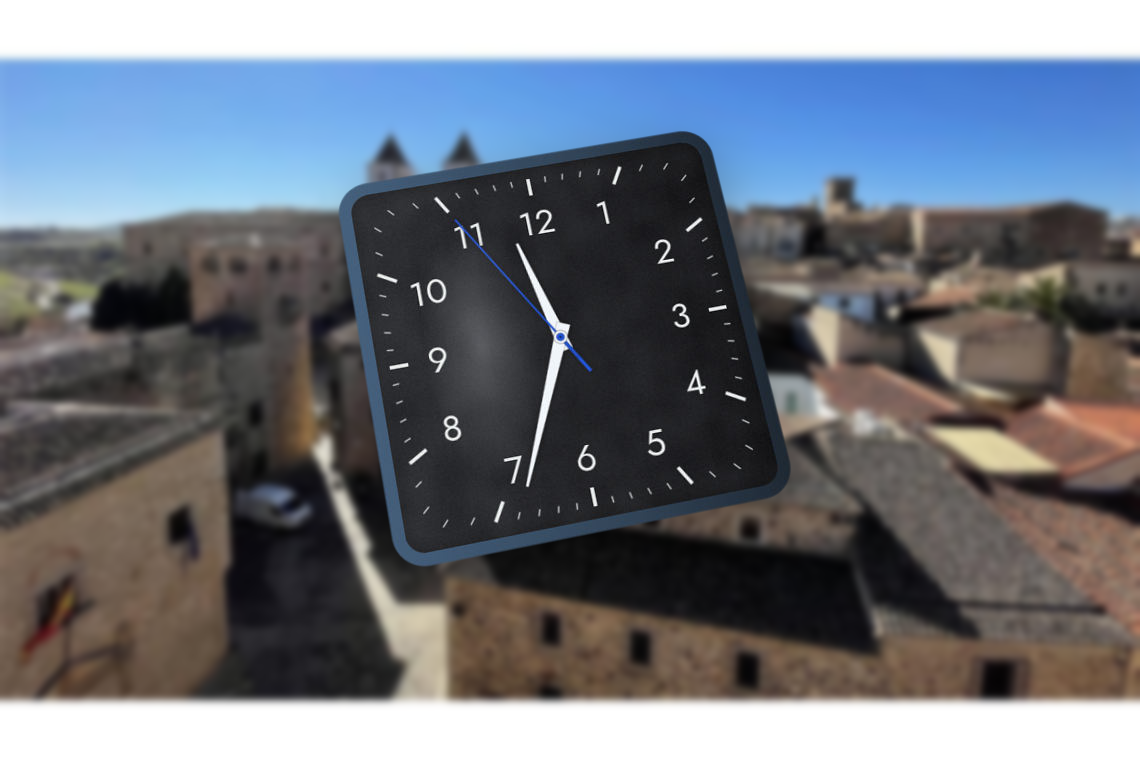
{"hour": 11, "minute": 33, "second": 55}
